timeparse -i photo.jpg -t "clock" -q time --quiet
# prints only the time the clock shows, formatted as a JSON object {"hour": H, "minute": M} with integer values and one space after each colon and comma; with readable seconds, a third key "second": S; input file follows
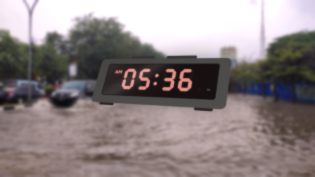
{"hour": 5, "minute": 36}
